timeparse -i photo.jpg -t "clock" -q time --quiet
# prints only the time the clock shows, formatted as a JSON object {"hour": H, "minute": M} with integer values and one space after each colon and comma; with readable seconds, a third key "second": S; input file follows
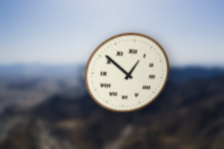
{"hour": 12, "minute": 51}
